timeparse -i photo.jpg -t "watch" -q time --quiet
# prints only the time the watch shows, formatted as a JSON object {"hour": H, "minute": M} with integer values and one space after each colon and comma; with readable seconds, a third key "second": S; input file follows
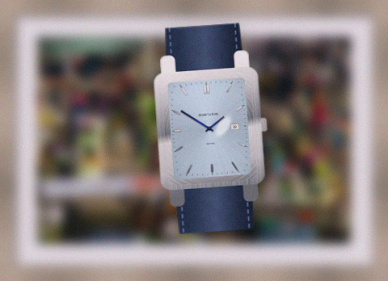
{"hour": 1, "minute": 51}
